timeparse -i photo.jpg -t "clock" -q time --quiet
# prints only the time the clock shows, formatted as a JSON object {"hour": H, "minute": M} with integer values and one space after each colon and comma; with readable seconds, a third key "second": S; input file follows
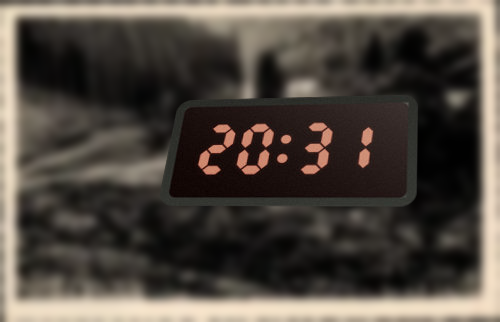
{"hour": 20, "minute": 31}
